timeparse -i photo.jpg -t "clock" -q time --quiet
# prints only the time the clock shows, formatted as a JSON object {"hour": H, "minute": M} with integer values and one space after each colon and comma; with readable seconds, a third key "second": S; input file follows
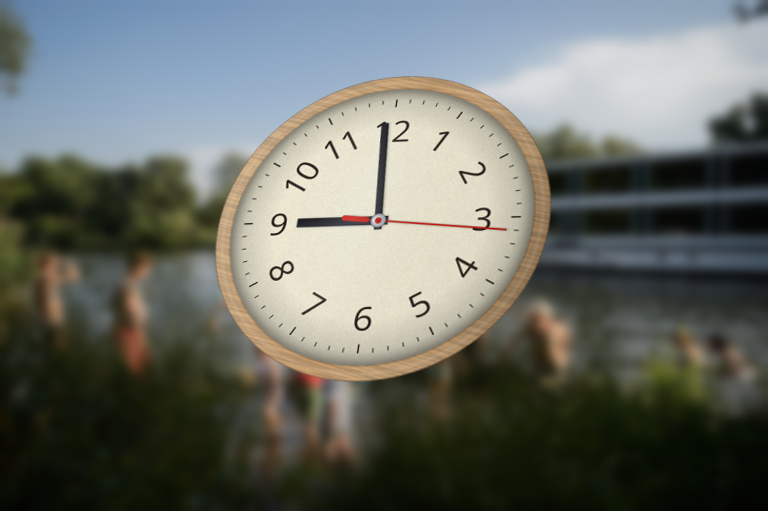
{"hour": 8, "minute": 59, "second": 16}
